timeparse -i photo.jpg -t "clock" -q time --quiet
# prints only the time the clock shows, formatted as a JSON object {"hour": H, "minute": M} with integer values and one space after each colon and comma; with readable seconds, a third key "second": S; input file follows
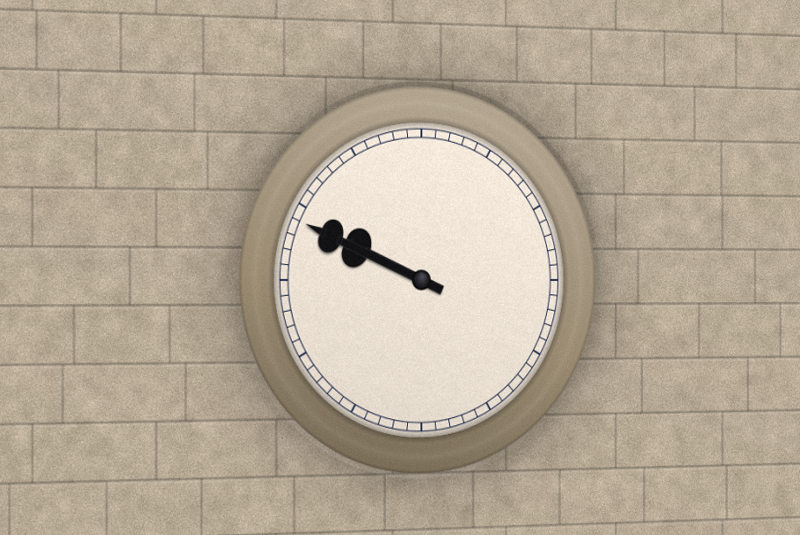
{"hour": 9, "minute": 49}
